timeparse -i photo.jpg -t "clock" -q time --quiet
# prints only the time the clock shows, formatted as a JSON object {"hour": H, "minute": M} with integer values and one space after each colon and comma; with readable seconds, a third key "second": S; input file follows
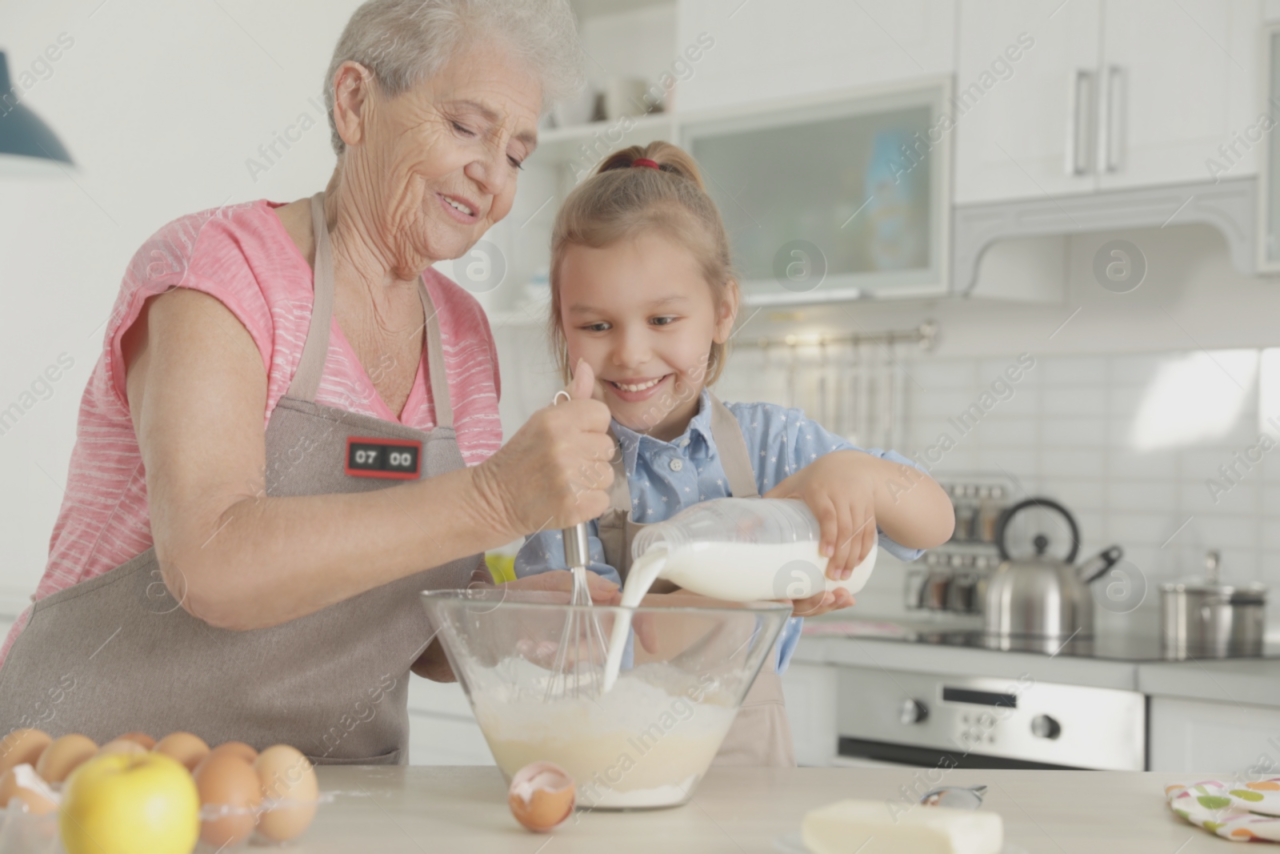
{"hour": 7, "minute": 0}
